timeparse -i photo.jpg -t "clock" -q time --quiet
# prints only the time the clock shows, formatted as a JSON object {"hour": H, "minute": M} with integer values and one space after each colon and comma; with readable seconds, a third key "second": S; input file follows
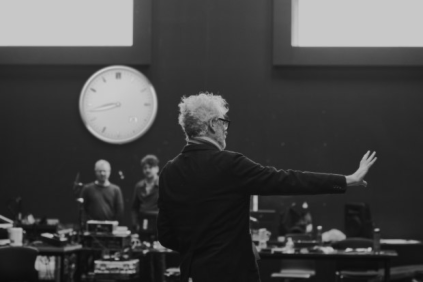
{"hour": 8, "minute": 43}
